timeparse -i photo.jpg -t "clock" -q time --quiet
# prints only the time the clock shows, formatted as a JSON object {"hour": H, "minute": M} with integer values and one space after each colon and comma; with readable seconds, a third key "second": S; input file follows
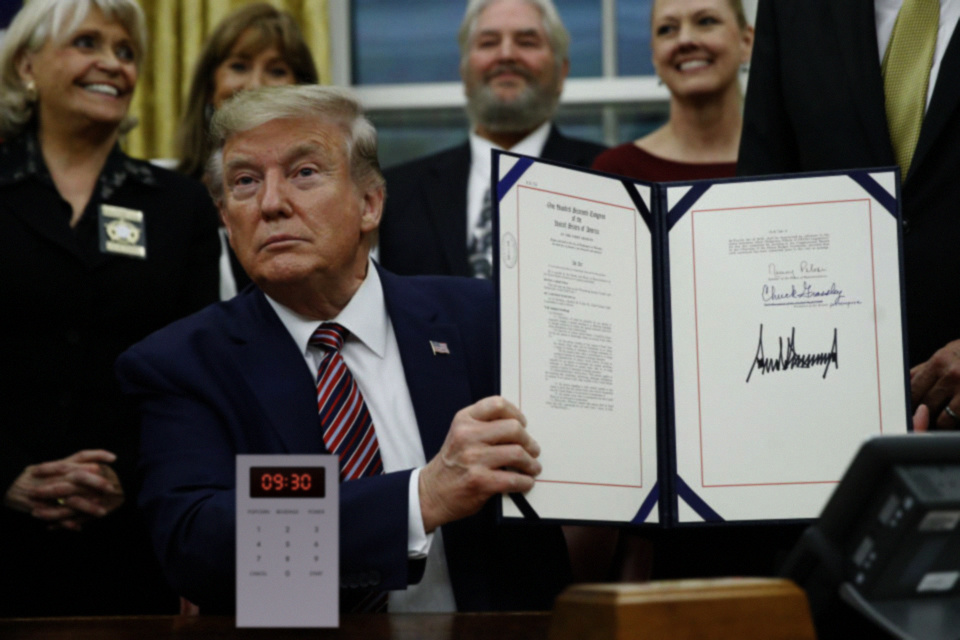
{"hour": 9, "minute": 30}
